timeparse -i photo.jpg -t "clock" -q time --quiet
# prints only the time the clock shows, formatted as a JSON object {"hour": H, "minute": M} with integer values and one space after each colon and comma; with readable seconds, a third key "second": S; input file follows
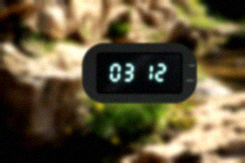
{"hour": 3, "minute": 12}
